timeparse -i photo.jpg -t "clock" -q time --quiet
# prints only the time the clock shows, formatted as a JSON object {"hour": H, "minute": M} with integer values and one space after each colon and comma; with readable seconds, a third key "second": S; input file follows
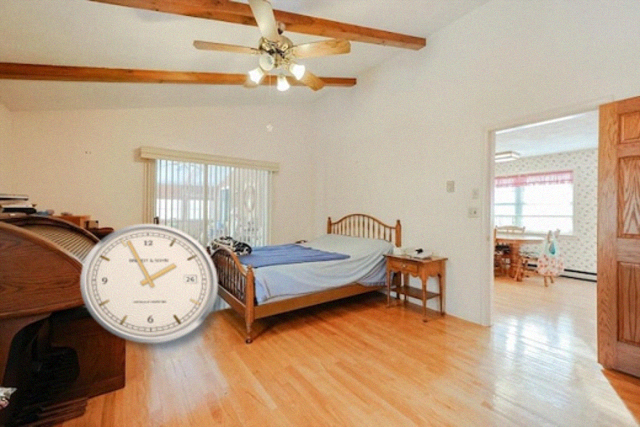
{"hour": 1, "minute": 56}
